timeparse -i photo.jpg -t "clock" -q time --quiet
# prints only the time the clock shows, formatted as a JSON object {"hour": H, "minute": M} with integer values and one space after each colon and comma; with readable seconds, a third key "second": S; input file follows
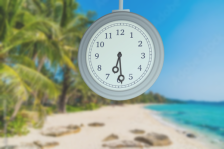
{"hour": 6, "minute": 29}
